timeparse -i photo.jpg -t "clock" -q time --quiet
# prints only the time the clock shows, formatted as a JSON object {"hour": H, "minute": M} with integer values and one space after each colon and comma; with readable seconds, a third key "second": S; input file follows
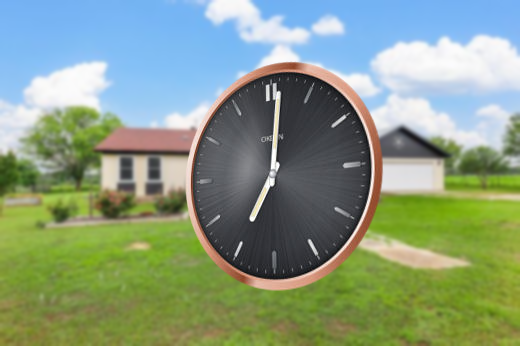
{"hour": 7, "minute": 1}
